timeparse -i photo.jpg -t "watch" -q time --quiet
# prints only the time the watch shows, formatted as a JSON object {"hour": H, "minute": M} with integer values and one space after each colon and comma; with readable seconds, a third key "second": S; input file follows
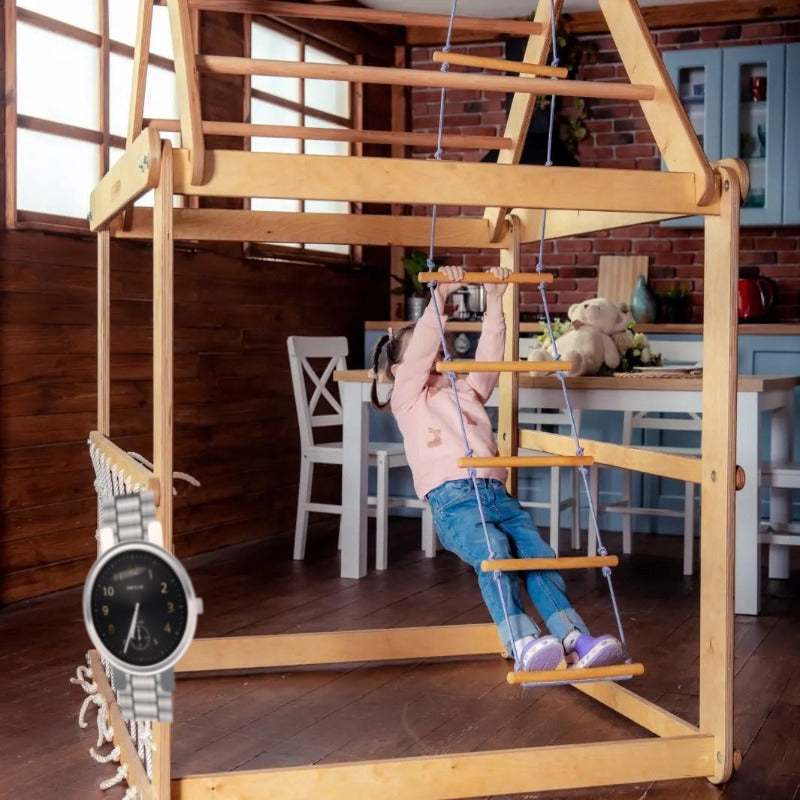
{"hour": 6, "minute": 34}
